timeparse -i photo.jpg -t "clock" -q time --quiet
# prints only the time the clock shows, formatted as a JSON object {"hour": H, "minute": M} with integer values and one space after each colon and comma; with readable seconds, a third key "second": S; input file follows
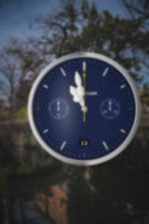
{"hour": 10, "minute": 58}
